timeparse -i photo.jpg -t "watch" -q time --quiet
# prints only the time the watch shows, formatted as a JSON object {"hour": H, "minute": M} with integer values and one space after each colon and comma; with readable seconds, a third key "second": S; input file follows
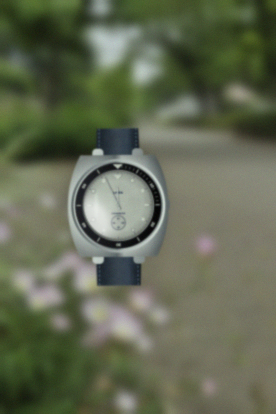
{"hour": 11, "minute": 56}
